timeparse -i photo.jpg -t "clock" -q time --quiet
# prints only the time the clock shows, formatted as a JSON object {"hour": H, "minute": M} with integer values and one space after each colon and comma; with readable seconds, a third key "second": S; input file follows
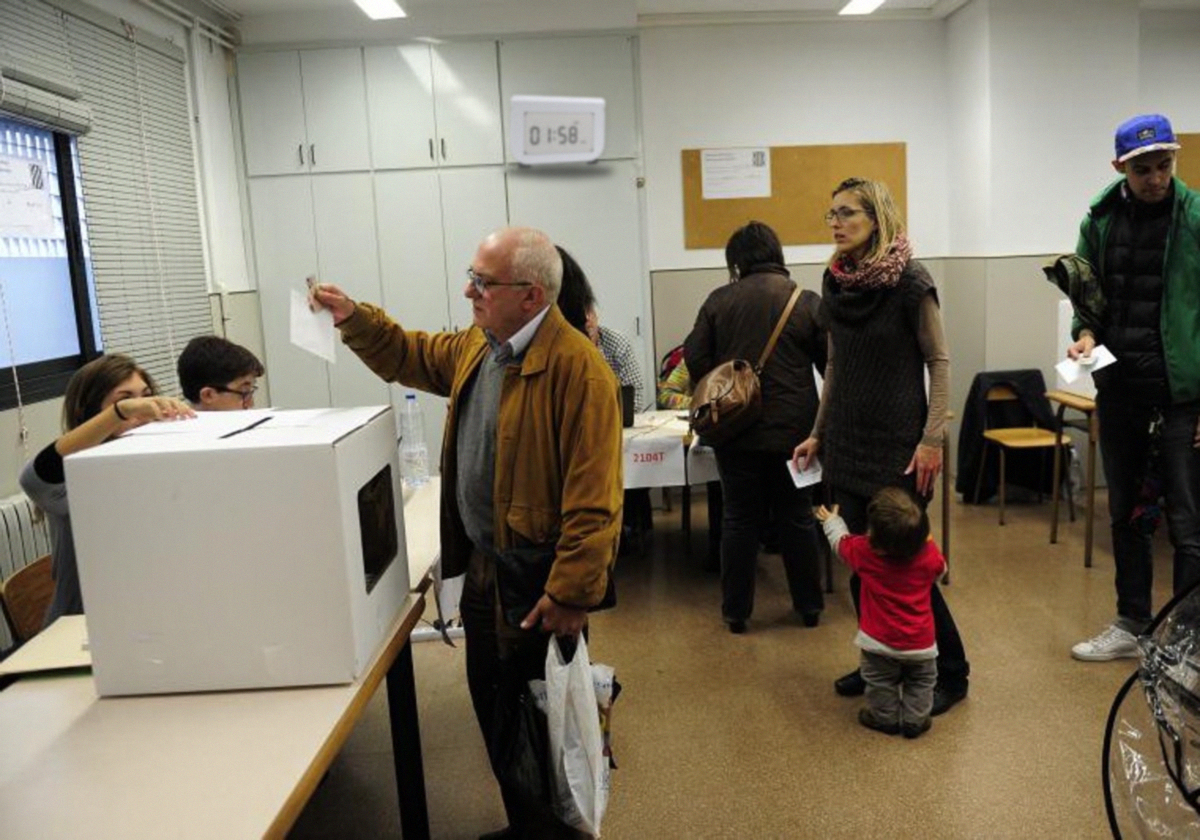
{"hour": 1, "minute": 58}
